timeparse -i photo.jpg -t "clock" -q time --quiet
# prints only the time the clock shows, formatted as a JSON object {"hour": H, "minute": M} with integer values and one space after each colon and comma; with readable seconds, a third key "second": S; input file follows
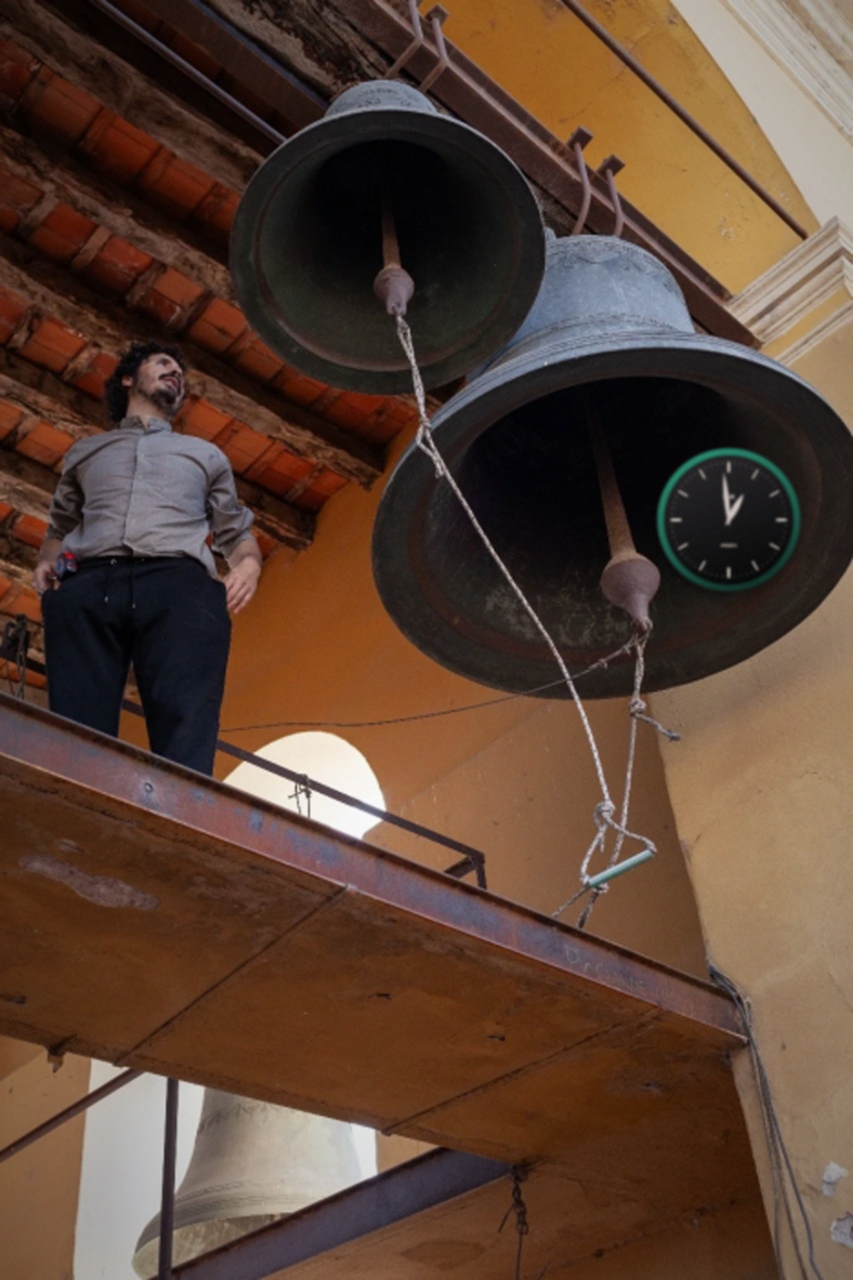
{"hour": 12, "minute": 59}
